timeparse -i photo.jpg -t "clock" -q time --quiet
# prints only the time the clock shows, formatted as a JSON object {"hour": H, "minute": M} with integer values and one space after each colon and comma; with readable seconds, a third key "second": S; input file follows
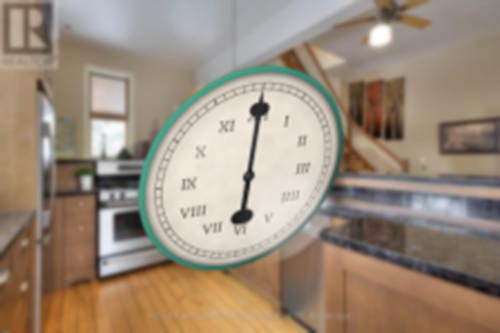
{"hour": 6, "minute": 0}
